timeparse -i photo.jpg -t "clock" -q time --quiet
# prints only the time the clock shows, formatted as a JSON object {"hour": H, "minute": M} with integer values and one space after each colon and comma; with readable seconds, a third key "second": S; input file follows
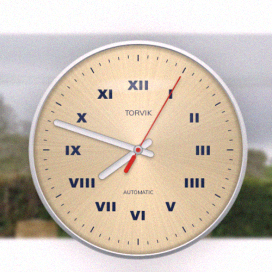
{"hour": 7, "minute": 48, "second": 5}
